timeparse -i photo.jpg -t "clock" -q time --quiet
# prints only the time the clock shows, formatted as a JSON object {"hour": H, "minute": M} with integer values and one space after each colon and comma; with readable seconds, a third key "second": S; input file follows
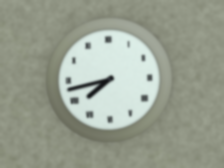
{"hour": 7, "minute": 43}
